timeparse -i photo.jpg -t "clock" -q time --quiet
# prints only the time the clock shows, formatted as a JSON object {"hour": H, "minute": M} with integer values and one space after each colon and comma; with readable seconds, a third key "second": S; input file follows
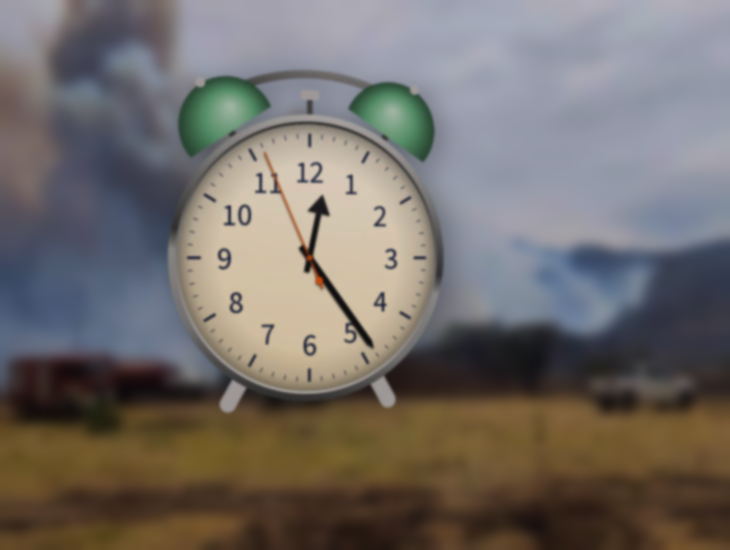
{"hour": 12, "minute": 23, "second": 56}
